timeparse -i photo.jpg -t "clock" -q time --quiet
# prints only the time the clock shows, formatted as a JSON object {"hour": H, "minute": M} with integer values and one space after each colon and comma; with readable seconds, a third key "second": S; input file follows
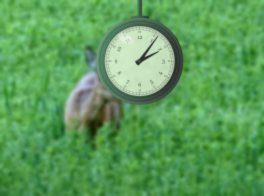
{"hour": 2, "minute": 6}
